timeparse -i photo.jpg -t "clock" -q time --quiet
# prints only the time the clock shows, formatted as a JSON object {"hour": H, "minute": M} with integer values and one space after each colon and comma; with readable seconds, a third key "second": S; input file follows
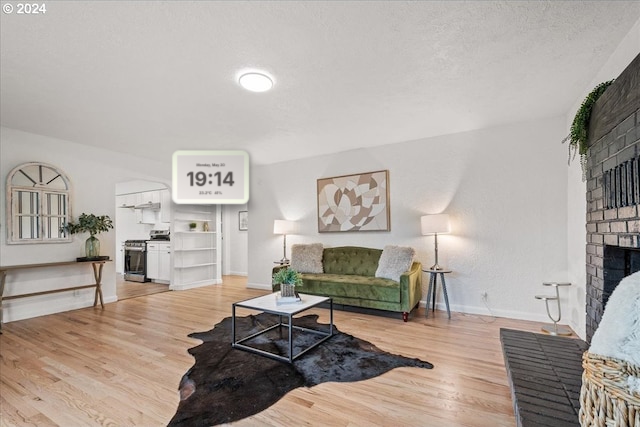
{"hour": 19, "minute": 14}
